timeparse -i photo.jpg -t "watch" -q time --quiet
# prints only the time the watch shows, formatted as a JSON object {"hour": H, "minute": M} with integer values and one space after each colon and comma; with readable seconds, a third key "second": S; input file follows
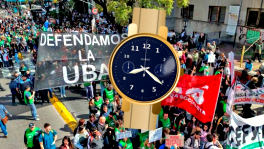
{"hour": 8, "minute": 21}
